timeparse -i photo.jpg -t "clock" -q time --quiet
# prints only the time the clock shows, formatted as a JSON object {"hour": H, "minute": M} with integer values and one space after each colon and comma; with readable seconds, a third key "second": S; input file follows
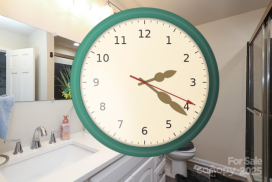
{"hour": 2, "minute": 21, "second": 19}
